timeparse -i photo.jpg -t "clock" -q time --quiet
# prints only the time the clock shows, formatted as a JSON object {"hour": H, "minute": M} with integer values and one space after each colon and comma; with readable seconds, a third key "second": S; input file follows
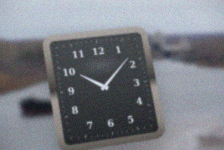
{"hour": 10, "minute": 8}
